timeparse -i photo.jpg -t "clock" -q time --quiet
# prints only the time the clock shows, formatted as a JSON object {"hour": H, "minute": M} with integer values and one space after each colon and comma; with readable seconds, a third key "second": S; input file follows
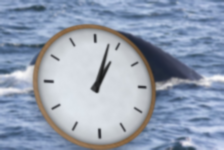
{"hour": 1, "minute": 3}
